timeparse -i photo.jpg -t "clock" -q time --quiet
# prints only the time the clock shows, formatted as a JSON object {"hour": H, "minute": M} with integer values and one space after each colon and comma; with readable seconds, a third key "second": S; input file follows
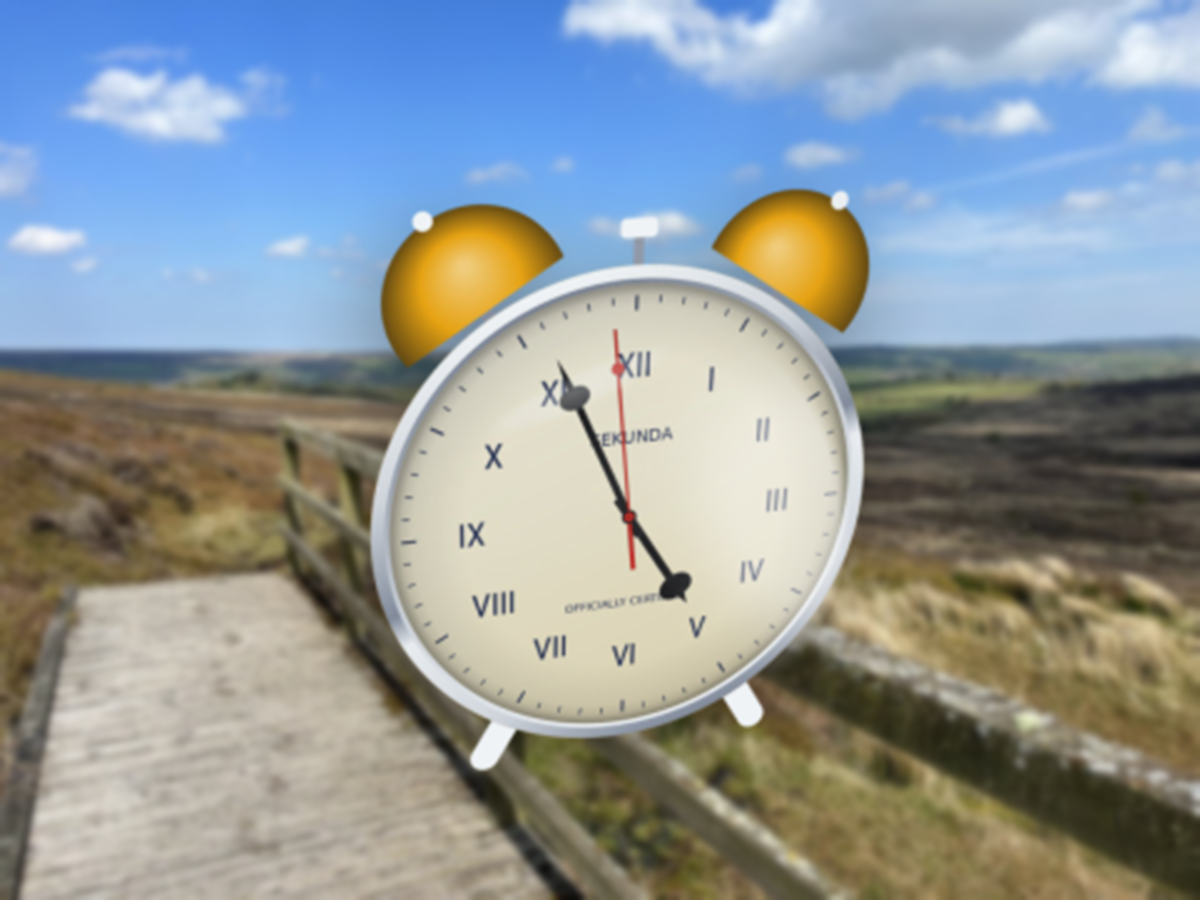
{"hour": 4, "minute": 55, "second": 59}
